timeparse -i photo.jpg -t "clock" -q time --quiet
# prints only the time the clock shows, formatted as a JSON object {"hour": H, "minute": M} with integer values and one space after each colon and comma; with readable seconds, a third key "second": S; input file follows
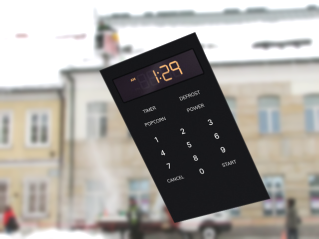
{"hour": 1, "minute": 29}
